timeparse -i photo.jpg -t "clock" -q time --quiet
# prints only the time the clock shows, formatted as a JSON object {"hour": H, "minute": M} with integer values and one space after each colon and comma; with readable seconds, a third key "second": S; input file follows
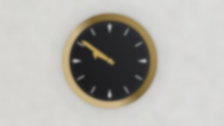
{"hour": 9, "minute": 51}
